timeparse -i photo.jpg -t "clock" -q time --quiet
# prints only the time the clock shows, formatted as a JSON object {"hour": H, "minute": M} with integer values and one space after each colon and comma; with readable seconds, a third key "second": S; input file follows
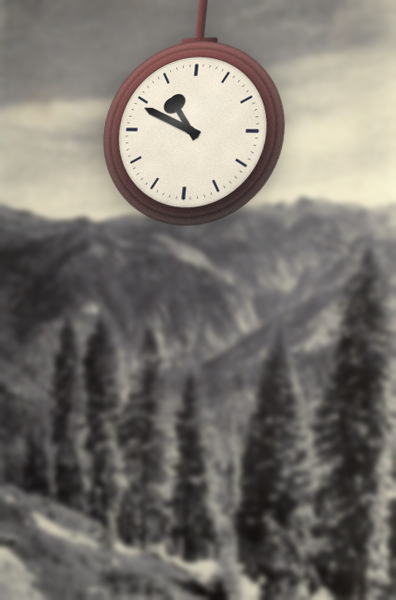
{"hour": 10, "minute": 49}
